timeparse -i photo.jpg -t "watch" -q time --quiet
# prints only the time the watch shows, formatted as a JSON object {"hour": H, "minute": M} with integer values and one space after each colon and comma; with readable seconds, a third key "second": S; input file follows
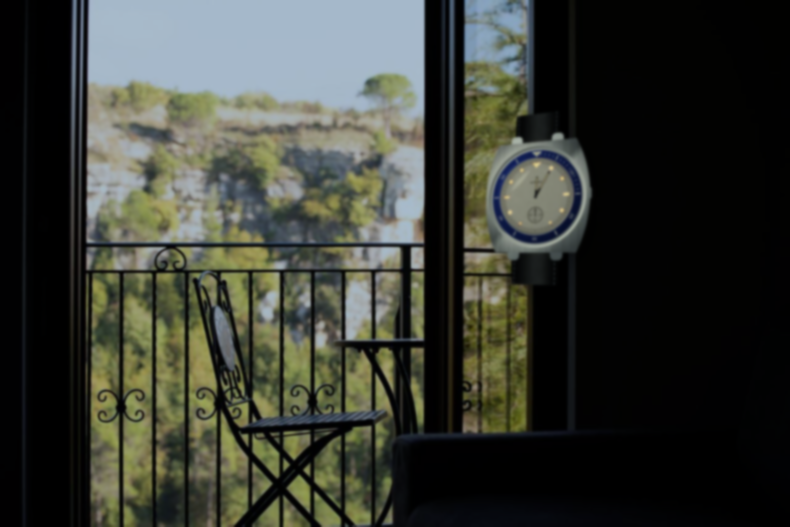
{"hour": 12, "minute": 5}
